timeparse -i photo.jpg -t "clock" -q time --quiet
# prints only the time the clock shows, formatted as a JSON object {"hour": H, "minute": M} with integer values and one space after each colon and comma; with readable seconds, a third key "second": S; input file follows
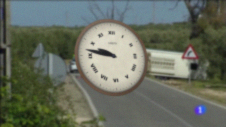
{"hour": 9, "minute": 47}
